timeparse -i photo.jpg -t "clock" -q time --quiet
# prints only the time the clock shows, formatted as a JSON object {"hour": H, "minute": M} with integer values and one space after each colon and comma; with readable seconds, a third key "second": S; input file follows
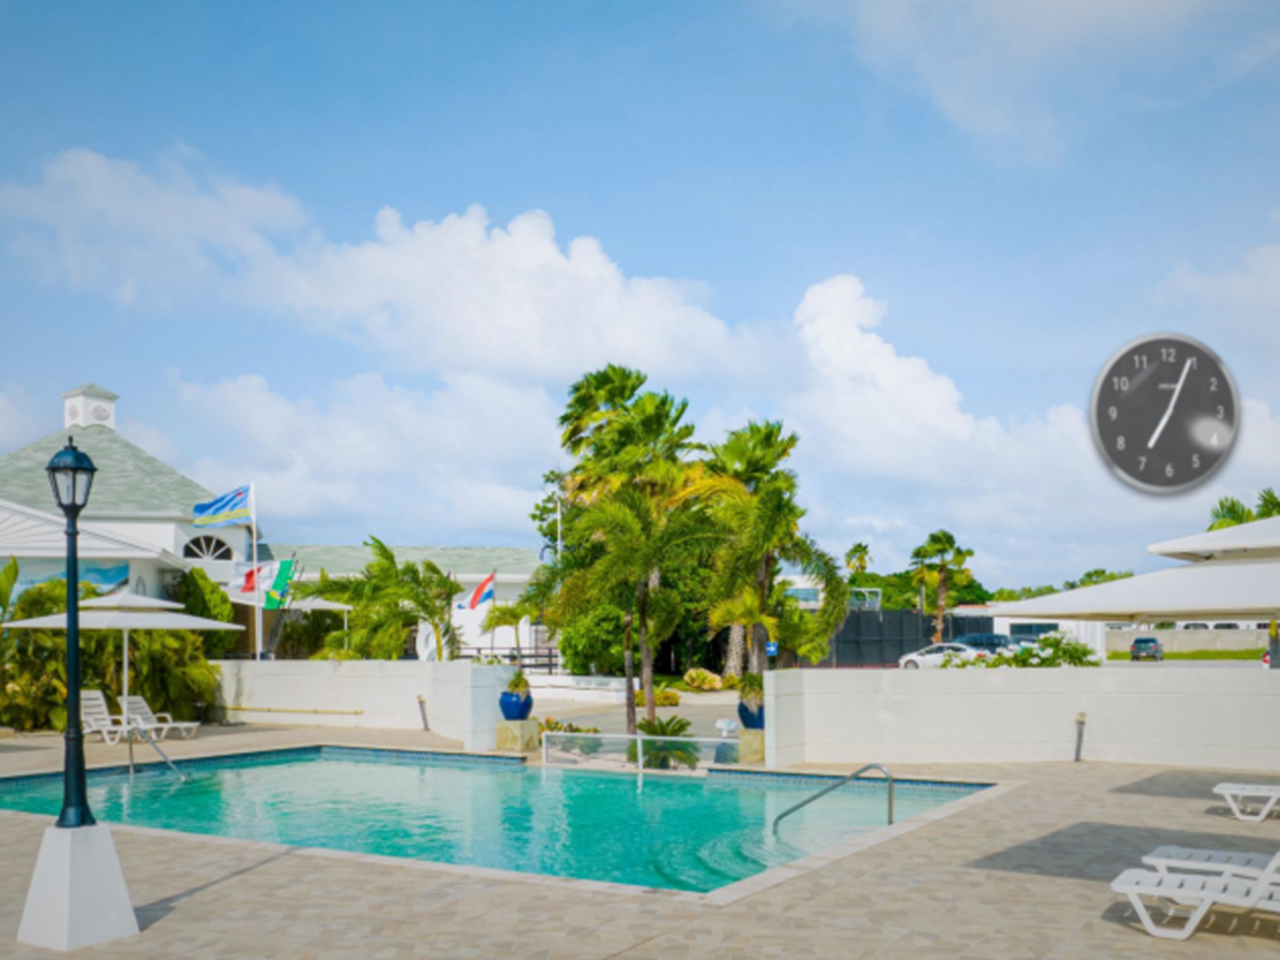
{"hour": 7, "minute": 4}
